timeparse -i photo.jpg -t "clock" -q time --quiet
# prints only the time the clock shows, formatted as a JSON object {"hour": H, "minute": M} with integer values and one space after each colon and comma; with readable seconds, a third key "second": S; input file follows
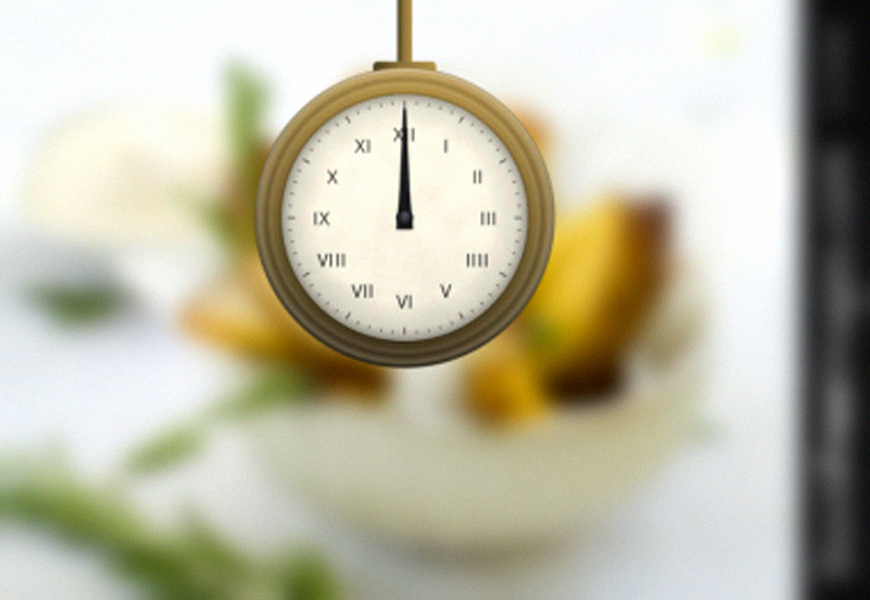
{"hour": 12, "minute": 0}
